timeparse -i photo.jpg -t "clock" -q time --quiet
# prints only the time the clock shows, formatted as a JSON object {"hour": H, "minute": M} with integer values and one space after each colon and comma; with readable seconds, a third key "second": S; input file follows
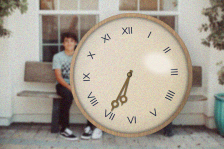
{"hour": 6, "minute": 35}
